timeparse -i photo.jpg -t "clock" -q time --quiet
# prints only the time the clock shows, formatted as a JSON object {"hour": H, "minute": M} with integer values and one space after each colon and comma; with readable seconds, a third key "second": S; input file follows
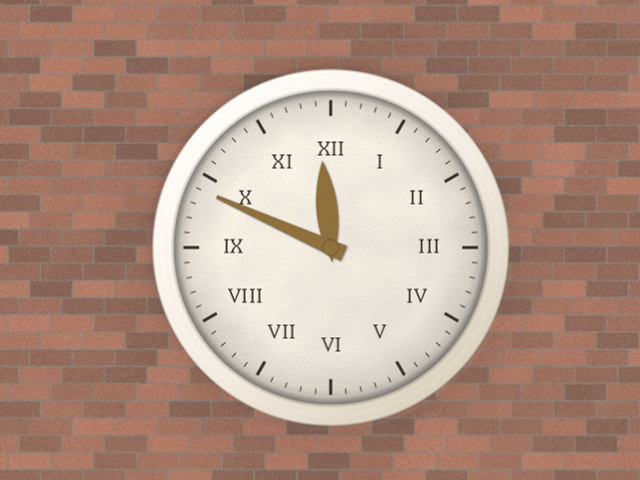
{"hour": 11, "minute": 49}
